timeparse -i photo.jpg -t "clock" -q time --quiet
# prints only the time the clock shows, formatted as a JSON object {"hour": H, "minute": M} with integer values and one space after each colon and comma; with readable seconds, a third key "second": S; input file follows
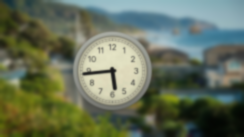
{"hour": 5, "minute": 44}
